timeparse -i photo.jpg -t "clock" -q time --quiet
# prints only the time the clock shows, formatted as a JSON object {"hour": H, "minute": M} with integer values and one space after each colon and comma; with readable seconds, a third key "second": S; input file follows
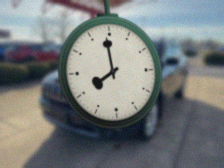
{"hour": 7, "minute": 59}
